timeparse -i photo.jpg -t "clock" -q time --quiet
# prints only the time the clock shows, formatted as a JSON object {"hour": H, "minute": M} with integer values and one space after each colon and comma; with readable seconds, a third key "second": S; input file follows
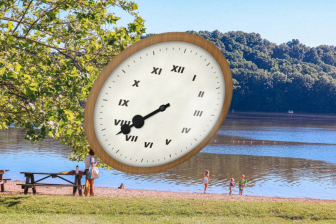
{"hour": 7, "minute": 38}
